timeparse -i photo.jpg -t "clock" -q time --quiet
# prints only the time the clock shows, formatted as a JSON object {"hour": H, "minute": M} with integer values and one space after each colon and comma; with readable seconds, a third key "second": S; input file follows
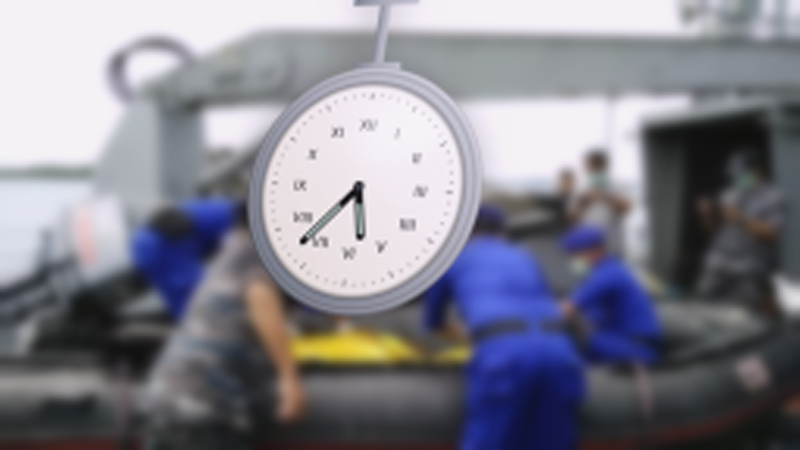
{"hour": 5, "minute": 37}
